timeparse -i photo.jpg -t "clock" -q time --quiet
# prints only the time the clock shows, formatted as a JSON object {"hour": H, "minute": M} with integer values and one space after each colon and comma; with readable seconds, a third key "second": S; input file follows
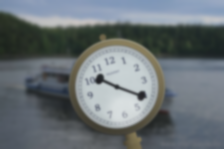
{"hour": 10, "minute": 21}
